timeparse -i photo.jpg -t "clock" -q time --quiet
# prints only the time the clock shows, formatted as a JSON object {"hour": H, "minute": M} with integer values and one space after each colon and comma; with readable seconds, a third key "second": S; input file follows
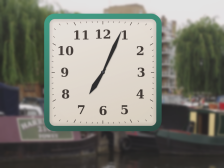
{"hour": 7, "minute": 4}
